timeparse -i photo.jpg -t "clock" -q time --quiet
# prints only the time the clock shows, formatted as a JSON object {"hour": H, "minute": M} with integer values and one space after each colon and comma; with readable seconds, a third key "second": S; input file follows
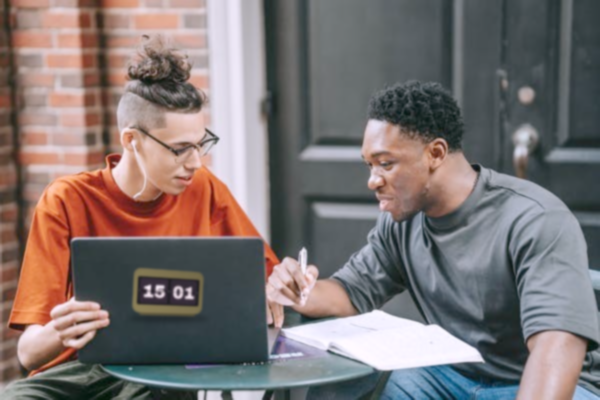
{"hour": 15, "minute": 1}
